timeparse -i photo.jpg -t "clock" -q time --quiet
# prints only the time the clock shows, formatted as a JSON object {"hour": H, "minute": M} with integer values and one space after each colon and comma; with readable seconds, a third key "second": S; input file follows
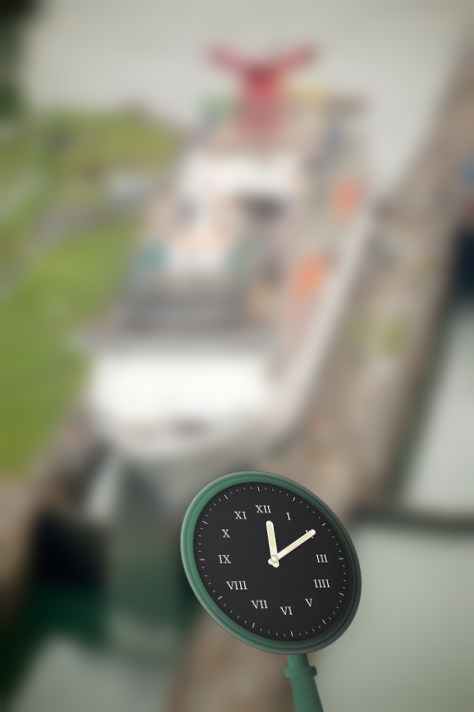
{"hour": 12, "minute": 10}
